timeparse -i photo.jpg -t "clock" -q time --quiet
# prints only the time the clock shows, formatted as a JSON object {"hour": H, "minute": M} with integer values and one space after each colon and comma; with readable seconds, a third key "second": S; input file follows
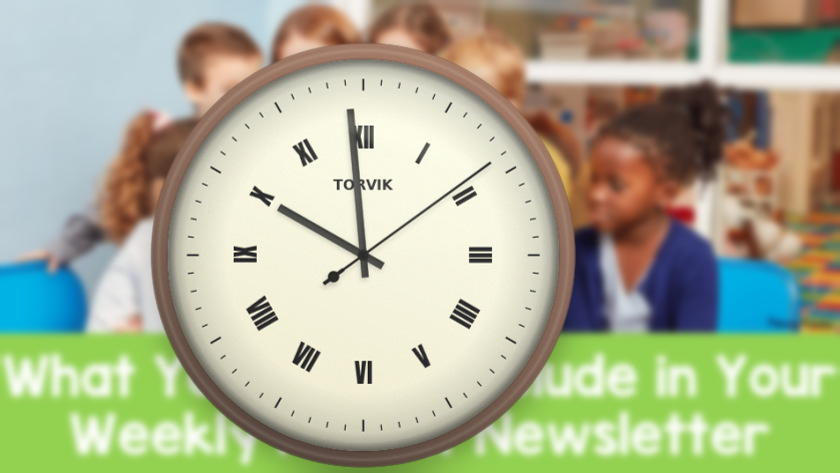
{"hour": 9, "minute": 59, "second": 9}
